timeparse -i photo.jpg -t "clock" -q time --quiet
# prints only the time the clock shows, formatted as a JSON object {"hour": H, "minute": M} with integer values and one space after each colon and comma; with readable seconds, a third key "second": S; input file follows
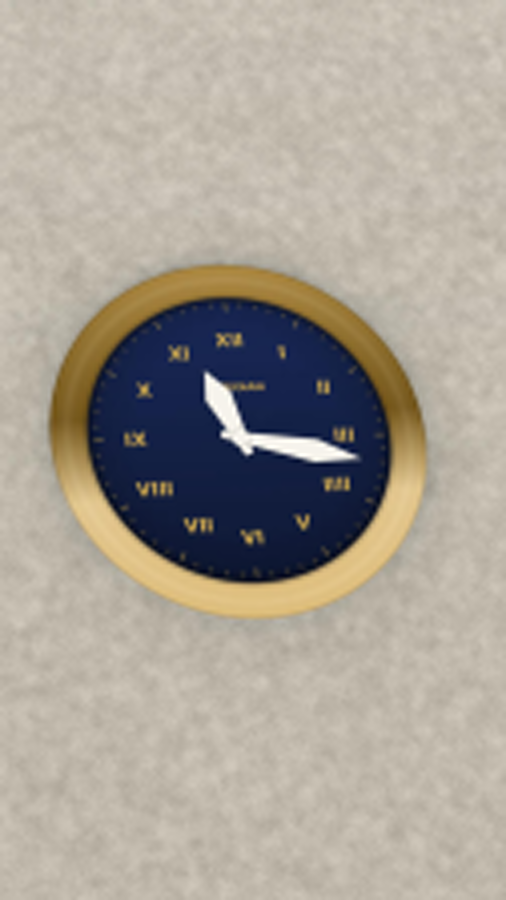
{"hour": 11, "minute": 17}
